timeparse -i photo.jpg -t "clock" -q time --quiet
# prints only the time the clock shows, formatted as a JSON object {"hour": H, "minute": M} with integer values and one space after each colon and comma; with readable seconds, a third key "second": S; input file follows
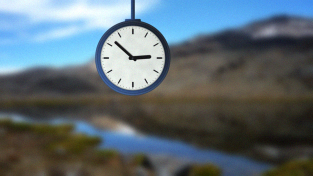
{"hour": 2, "minute": 52}
